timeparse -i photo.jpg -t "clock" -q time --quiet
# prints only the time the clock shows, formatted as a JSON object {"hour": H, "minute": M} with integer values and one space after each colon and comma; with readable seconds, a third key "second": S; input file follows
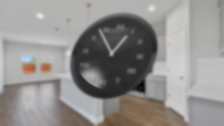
{"hour": 12, "minute": 53}
